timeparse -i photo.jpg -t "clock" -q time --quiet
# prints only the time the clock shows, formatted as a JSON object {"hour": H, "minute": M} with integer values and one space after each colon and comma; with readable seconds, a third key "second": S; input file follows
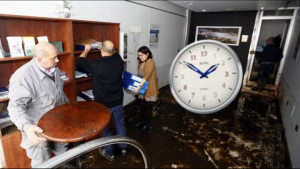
{"hour": 1, "minute": 51}
